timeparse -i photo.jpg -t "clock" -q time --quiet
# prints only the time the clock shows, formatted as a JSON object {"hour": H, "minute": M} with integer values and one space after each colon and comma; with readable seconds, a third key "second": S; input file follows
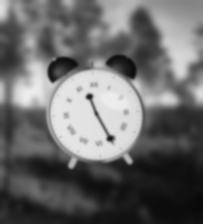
{"hour": 11, "minute": 26}
